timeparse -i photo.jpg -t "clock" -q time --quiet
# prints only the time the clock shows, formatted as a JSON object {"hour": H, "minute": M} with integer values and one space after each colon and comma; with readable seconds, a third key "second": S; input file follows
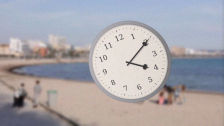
{"hour": 4, "minute": 10}
